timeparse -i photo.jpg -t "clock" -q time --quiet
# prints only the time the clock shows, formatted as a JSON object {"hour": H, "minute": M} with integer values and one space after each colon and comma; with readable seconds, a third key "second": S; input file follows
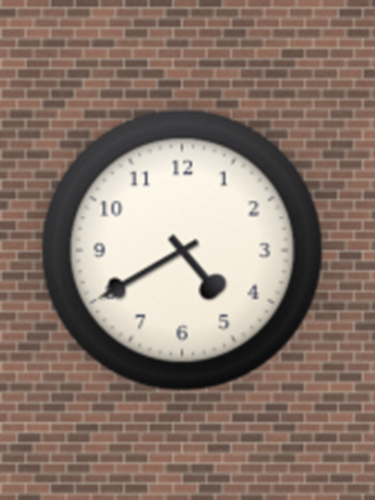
{"hour": 4, "minute": 40}
